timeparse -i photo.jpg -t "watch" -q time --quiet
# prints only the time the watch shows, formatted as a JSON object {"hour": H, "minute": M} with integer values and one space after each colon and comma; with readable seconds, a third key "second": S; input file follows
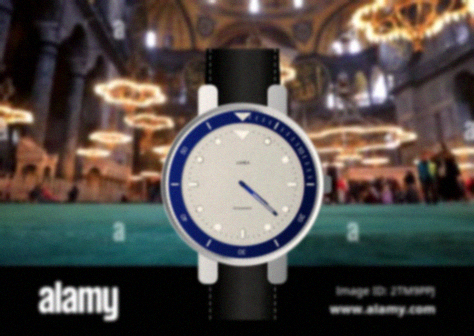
{"hour": 4, "minute": 22}
